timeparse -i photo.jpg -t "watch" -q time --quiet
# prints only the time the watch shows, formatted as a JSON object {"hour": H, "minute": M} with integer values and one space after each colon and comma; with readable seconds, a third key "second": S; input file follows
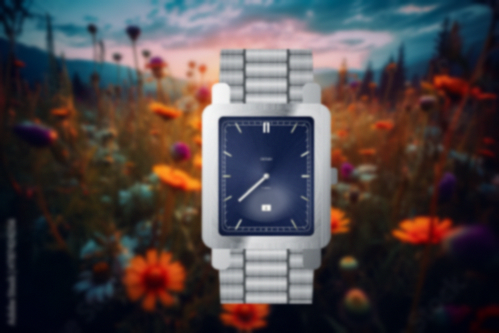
{"hour": 7, "minute": 38}
